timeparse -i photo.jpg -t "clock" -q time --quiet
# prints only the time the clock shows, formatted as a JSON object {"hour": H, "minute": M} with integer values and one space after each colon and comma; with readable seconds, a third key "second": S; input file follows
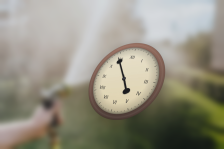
{"hour": 4, "minute": 54}
